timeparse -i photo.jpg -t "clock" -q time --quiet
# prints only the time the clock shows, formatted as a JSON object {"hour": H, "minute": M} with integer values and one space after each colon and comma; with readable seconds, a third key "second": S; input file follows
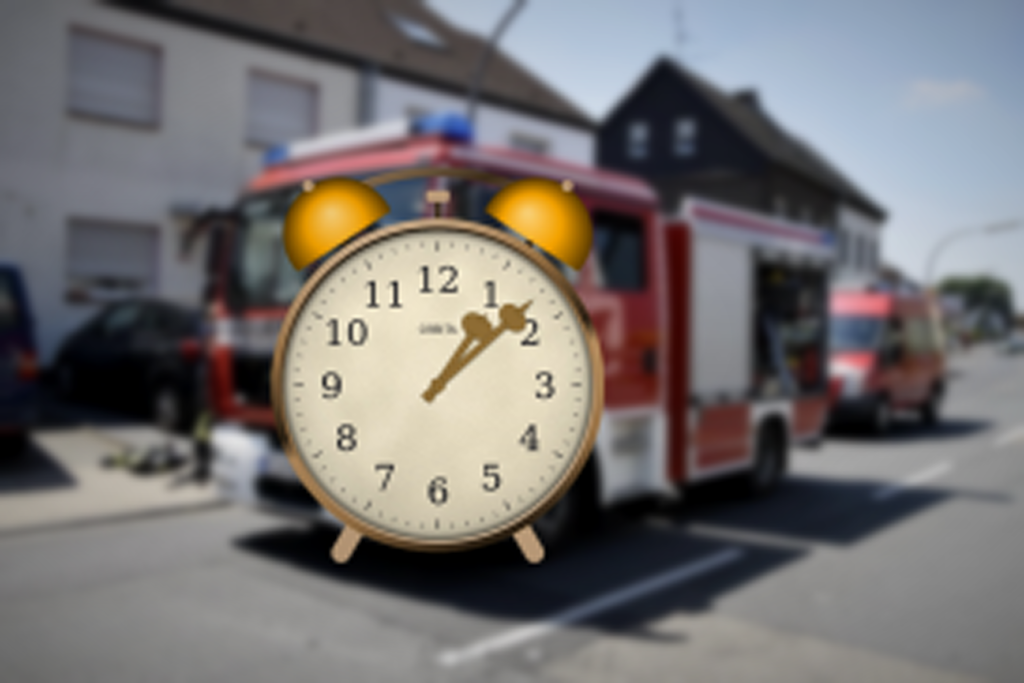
{"hour": 1, "minute": 8}
